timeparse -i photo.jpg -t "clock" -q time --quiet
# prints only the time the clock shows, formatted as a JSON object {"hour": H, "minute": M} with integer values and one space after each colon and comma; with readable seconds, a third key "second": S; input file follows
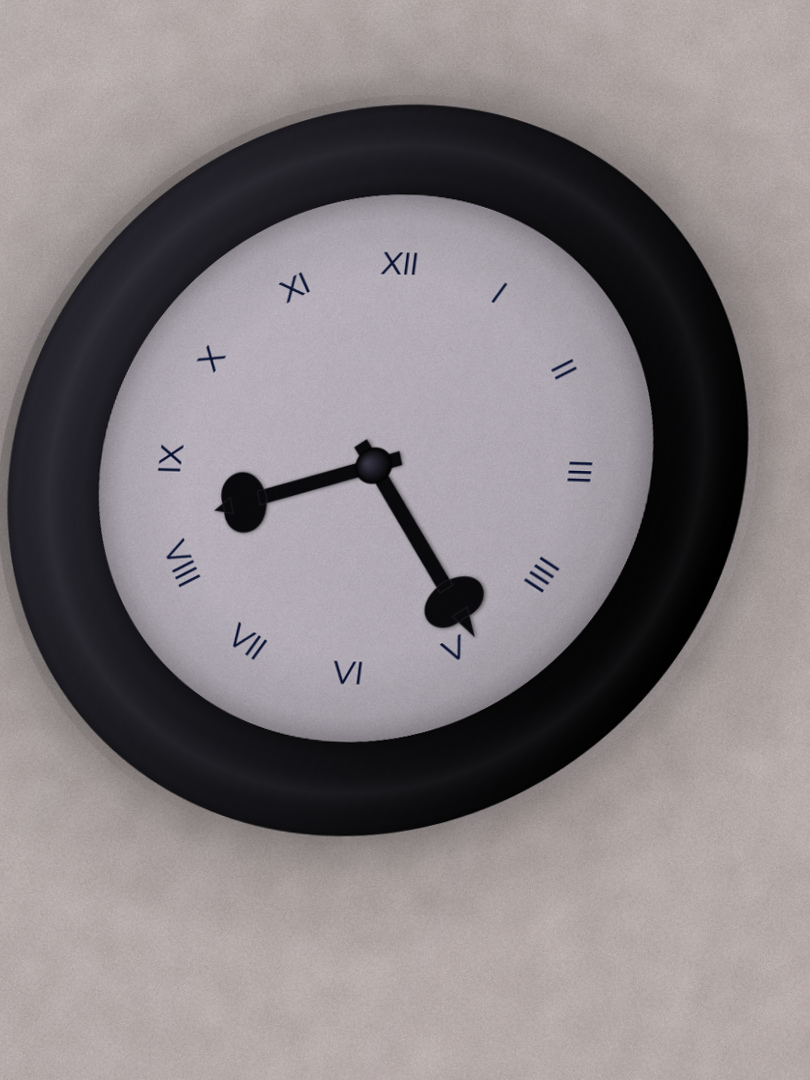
{"hour": 8, "minute": 24}
